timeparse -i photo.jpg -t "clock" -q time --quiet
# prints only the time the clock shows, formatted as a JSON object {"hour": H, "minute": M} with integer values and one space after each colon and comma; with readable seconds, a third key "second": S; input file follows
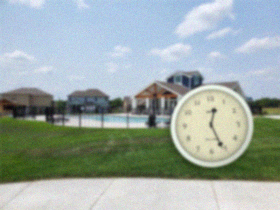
{"hour": 12, "minute": 26}
